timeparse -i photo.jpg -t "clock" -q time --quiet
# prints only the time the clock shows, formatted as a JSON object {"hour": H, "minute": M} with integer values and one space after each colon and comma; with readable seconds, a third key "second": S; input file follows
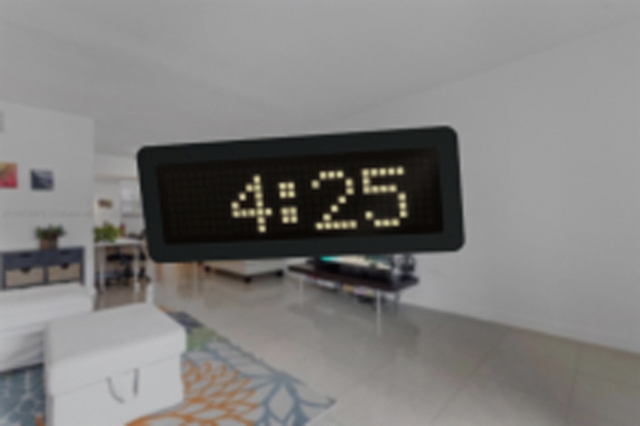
{"hour": 4, "minute": 25}
